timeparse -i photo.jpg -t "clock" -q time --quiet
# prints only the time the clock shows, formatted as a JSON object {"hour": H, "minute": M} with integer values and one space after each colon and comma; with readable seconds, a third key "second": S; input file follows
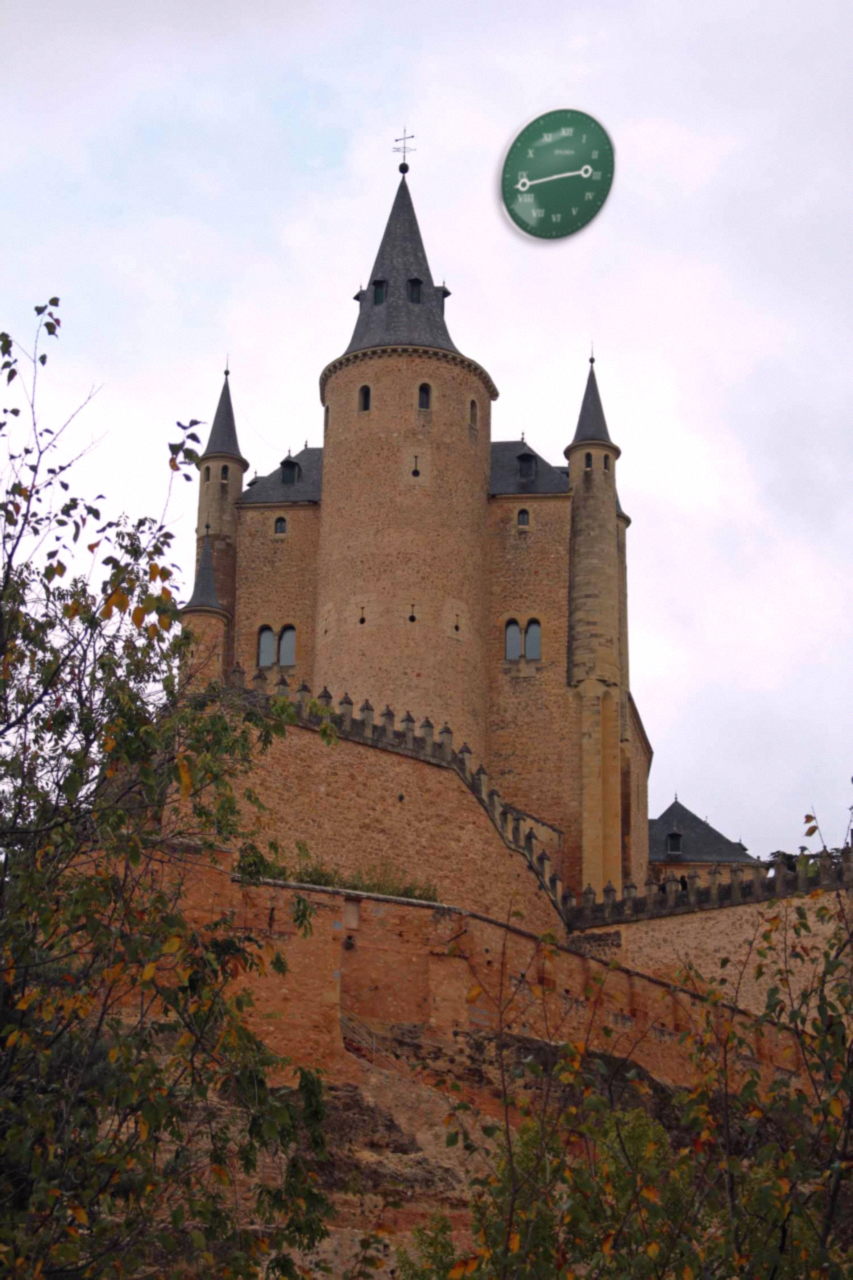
{"hour": 2, "minute": 43}
